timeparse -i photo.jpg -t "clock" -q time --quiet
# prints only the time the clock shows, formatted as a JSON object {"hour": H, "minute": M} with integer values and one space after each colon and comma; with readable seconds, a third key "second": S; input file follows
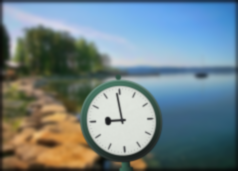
{"hour": 8, "minute": 59}
